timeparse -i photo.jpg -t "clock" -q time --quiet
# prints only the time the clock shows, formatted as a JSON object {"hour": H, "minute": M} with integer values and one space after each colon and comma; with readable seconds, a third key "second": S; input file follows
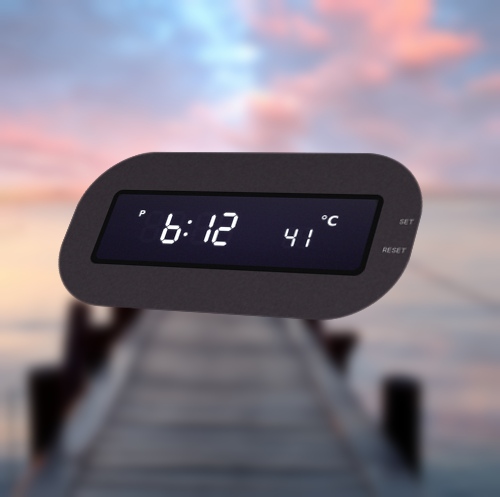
{"hour": 6, "minute": 12}
